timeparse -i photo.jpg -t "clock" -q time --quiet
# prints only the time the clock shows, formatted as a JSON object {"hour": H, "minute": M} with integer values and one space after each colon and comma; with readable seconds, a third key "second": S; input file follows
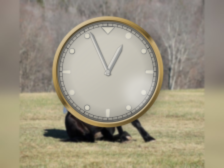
{"hour": 12, "minute": 56}
